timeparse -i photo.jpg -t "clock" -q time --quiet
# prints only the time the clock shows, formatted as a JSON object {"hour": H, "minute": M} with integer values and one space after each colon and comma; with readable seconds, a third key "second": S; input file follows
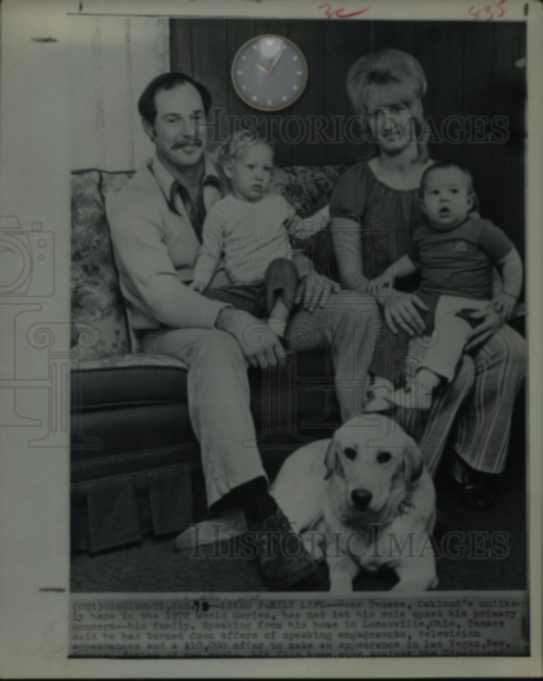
{"hour": 10, "minute": 5}
